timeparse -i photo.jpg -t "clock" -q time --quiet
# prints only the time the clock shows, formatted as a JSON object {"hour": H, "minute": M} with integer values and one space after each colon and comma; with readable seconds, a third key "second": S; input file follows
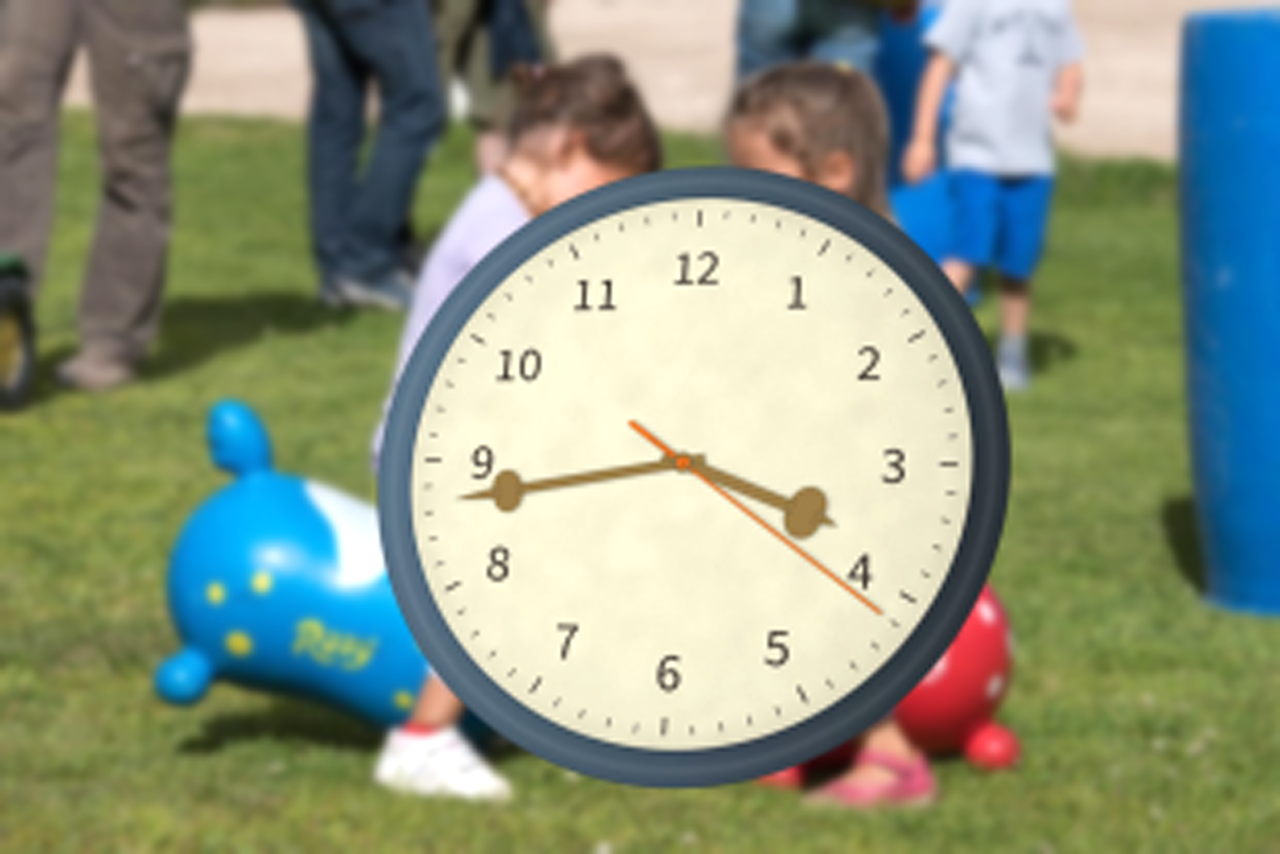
{"hour": 3, "minute": 43, "second": 21}
